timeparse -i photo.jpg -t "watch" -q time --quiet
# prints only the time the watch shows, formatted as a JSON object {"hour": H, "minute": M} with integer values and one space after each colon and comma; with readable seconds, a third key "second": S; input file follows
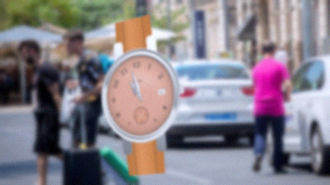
{"hour": 10, "minute": 58}
